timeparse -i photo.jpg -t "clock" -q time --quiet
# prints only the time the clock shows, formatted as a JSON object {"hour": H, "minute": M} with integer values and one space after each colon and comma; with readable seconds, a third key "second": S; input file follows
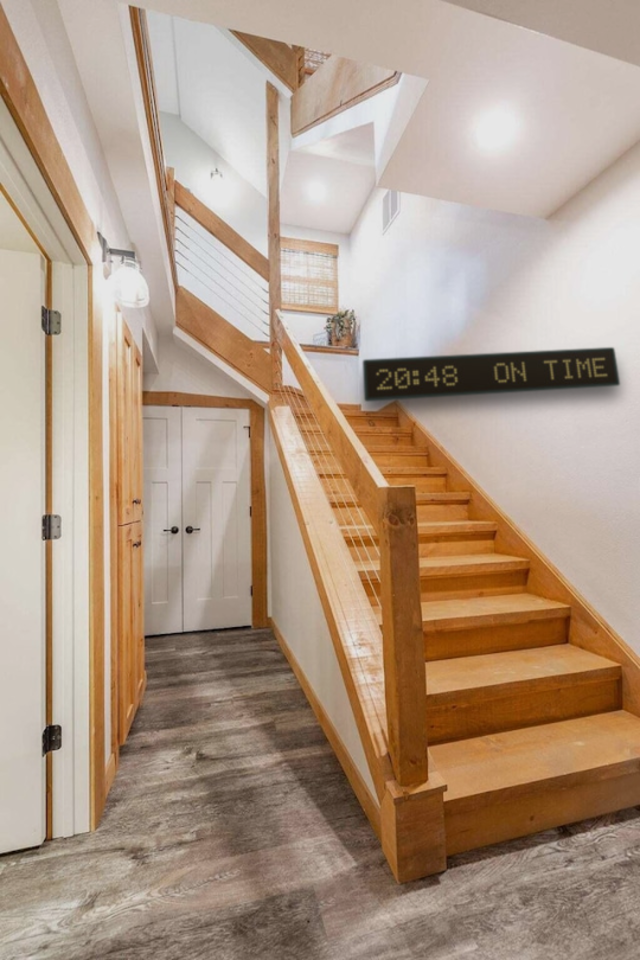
{"hour": 20, "minute": 48}
